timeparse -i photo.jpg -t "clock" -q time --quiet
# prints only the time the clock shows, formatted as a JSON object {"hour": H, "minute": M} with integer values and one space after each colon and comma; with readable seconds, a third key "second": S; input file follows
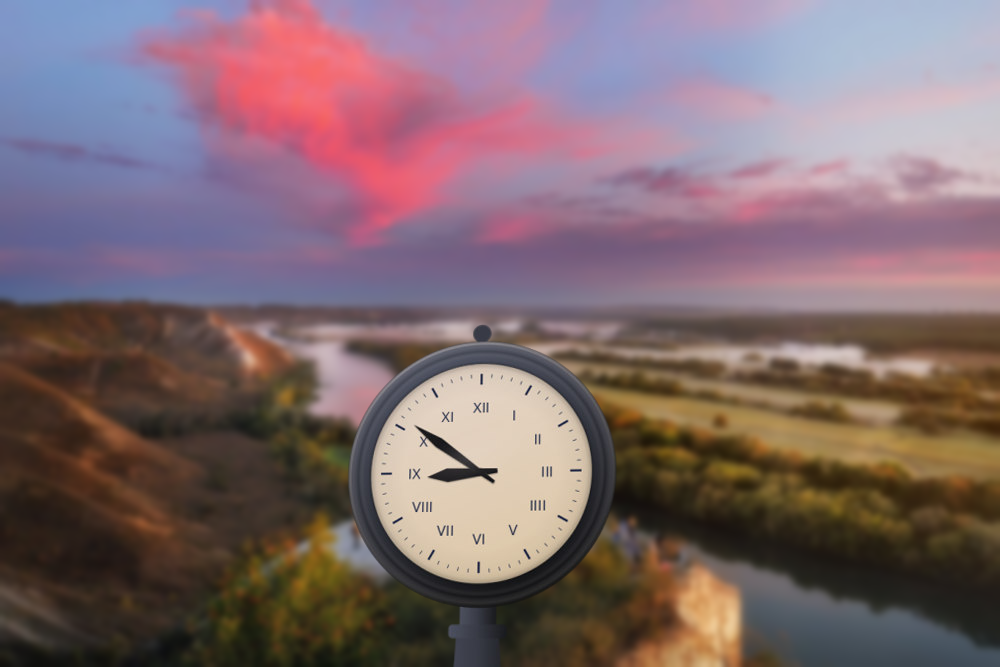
{"hour": 8, "minute": 51}
